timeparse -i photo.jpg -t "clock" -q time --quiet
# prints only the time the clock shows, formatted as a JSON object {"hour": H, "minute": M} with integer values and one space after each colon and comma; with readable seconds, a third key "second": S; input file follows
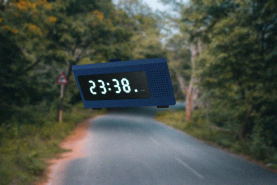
{"hour": 23, "minute": 38}
